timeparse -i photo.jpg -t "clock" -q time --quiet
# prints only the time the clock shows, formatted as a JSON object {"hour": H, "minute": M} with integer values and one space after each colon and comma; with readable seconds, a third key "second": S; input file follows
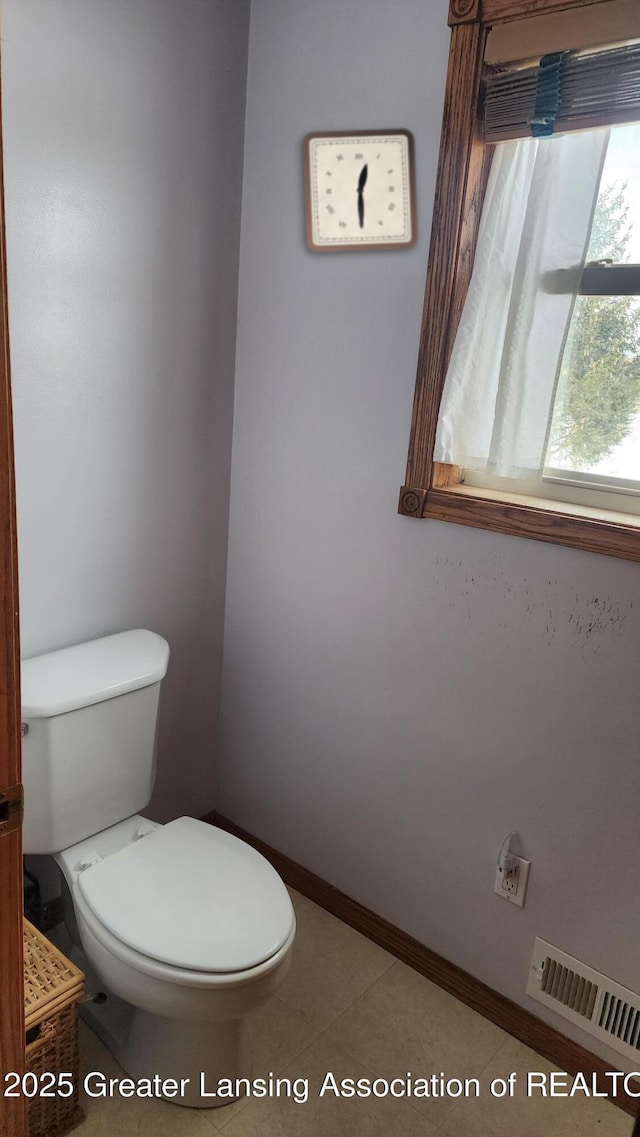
{"hour": 12, "minute": 30}
